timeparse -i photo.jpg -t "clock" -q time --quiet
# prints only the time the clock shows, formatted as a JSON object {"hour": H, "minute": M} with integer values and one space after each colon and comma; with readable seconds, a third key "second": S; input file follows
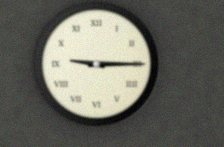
{"hour": 9, "minute": 15}
